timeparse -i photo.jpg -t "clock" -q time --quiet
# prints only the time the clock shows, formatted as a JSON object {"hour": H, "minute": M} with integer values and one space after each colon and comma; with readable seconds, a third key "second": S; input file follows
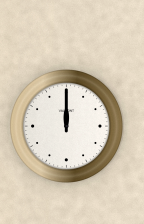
{"hour": 12, "minute": 0}
